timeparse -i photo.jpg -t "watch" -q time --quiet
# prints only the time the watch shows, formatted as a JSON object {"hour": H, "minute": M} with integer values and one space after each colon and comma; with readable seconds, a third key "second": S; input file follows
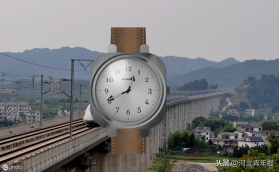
{"hour": 12, "minute": 41}
